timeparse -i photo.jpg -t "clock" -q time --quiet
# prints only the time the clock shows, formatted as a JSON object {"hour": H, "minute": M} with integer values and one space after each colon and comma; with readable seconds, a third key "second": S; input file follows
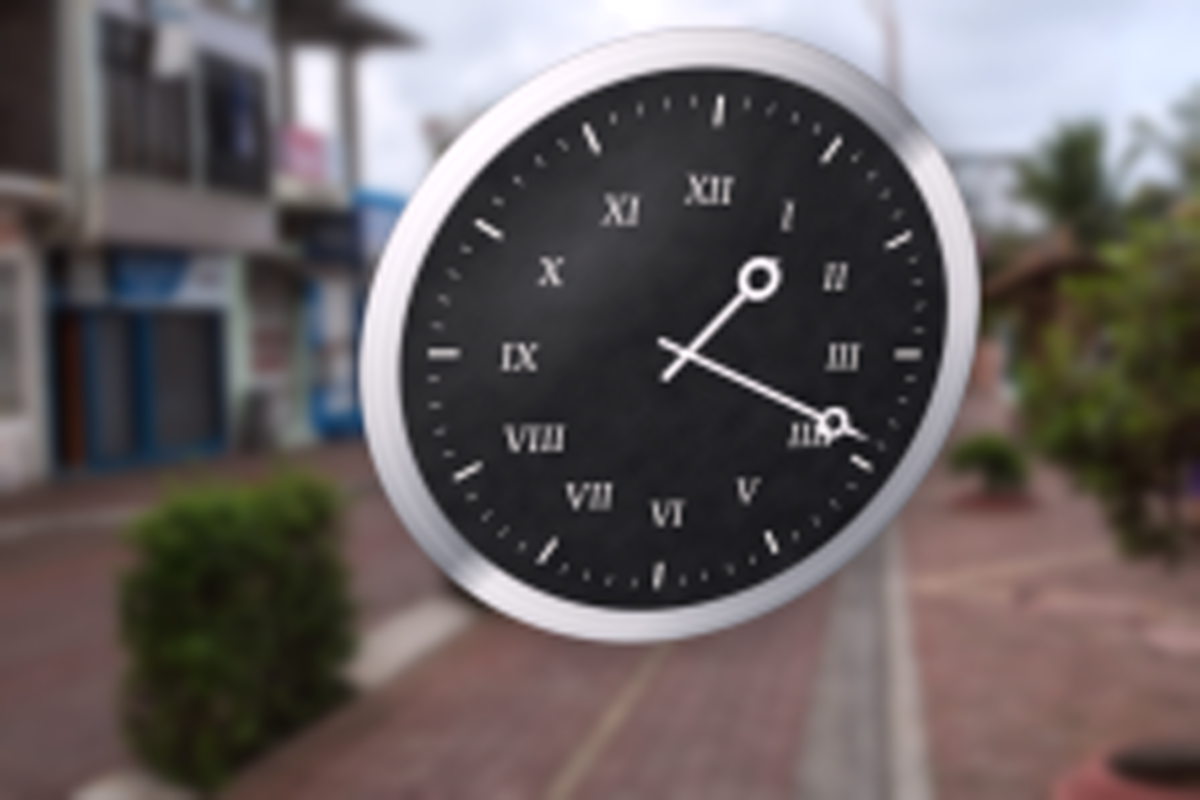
{"hour": 1, "minute": 19}
